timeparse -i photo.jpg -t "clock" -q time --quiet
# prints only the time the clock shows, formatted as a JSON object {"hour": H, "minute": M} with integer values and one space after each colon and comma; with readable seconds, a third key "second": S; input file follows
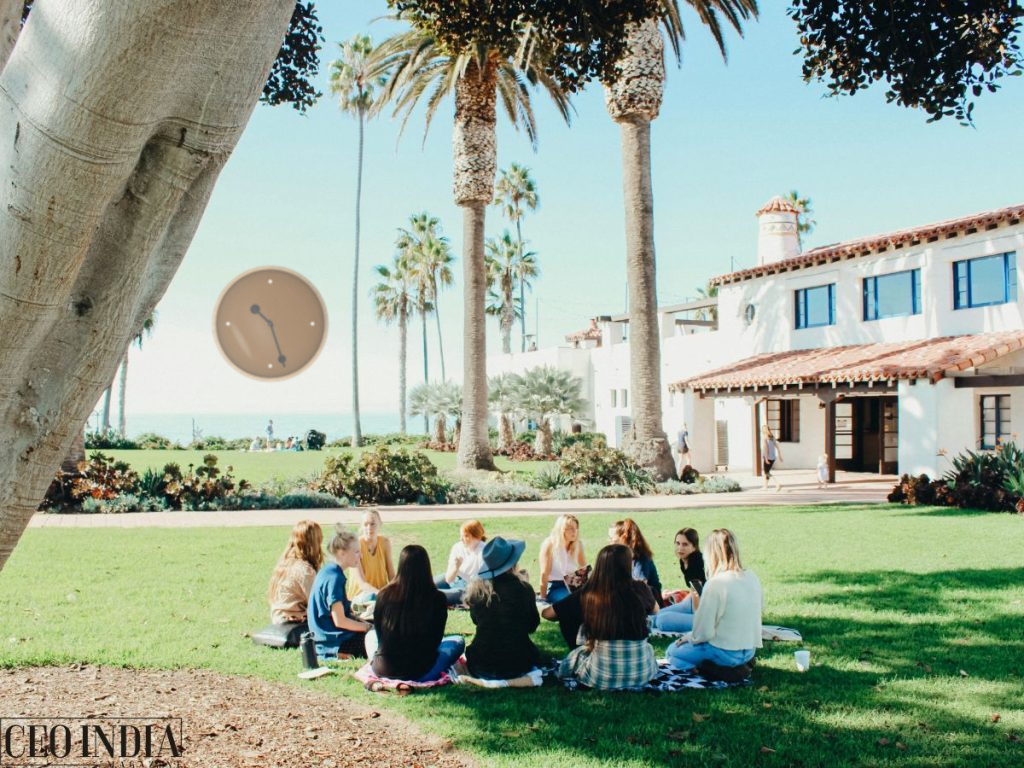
{"hour": 10, "minute": 27}
